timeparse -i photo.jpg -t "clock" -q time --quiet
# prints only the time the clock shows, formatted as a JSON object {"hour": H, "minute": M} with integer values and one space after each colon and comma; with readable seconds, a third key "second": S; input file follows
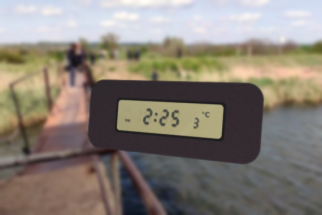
{"hour": 2, "minute": 25}
